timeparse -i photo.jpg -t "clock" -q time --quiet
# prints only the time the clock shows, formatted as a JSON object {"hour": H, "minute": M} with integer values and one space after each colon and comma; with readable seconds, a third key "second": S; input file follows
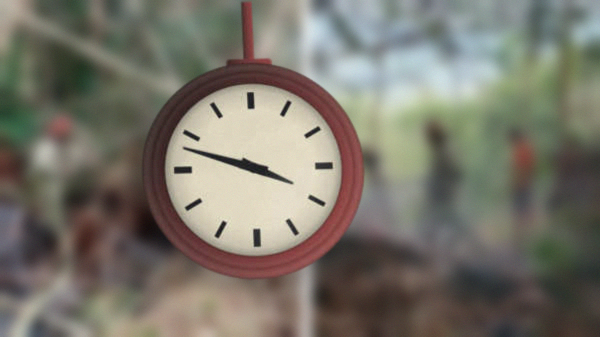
{"hour": 3, "minute": 48}
